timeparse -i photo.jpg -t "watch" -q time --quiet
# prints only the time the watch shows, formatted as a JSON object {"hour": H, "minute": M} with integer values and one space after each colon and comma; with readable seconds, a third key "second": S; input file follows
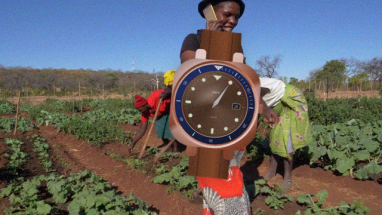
{"hour": 1, "minute": 5}
